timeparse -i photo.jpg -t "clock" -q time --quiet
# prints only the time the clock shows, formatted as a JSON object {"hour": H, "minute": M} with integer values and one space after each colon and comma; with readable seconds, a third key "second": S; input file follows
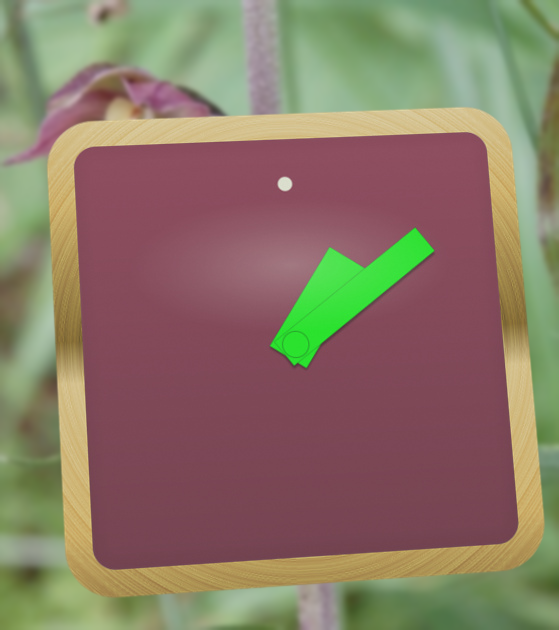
{"hour": 1, "minute": 9}
